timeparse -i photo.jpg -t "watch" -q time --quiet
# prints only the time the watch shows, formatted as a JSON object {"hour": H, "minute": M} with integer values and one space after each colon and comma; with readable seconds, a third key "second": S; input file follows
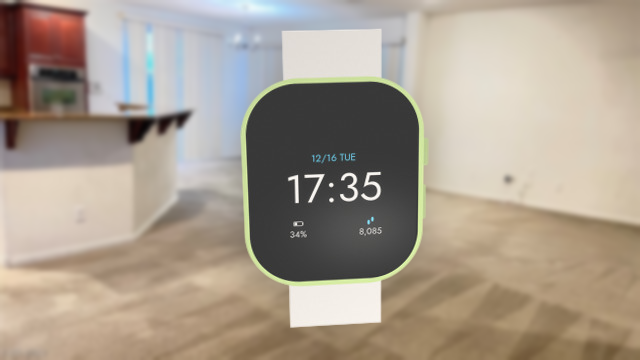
{"hour": 17, "minute": 35}
